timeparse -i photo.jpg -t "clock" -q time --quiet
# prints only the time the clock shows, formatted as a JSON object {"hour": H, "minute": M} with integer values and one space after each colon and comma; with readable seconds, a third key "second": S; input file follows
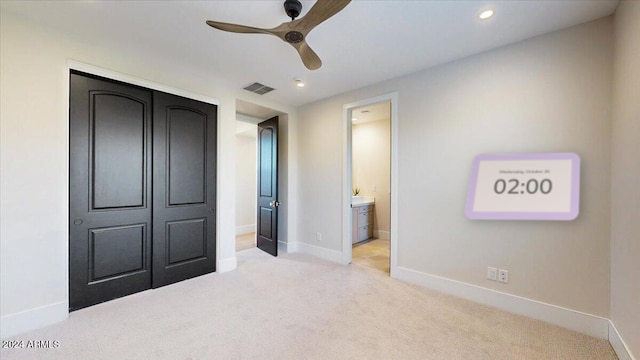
{"hour": 2, "minute": 0}
